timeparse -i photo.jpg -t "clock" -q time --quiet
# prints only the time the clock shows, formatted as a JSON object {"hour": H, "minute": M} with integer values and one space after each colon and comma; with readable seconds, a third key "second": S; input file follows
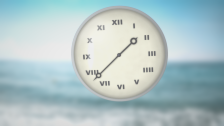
{"hour": 1, "minute": 38}
